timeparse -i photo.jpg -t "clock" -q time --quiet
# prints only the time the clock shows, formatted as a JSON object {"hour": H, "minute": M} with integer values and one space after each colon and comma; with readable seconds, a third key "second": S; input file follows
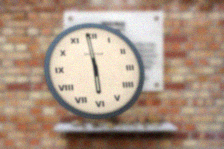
{"hour": 5, "minute": 59}
